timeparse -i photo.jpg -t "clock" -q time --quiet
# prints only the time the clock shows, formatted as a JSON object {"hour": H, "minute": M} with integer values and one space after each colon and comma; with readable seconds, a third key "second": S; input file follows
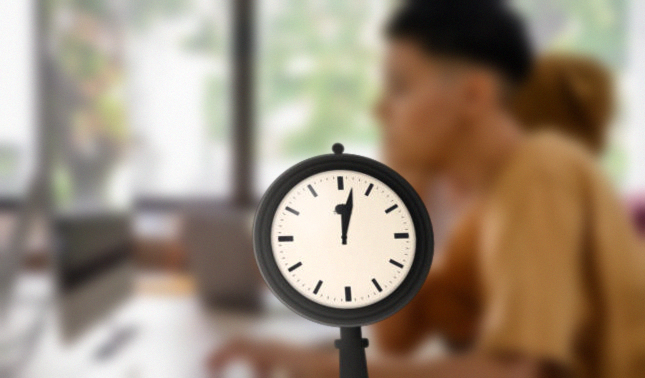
{"hour": 12, "minute": 2}
